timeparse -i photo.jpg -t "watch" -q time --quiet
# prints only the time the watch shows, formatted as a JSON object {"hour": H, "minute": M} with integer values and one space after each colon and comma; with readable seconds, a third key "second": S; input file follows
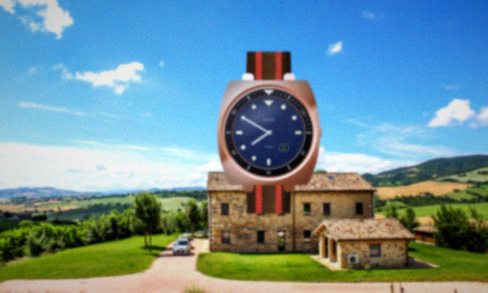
{"hour": 7, "minute": 50}
